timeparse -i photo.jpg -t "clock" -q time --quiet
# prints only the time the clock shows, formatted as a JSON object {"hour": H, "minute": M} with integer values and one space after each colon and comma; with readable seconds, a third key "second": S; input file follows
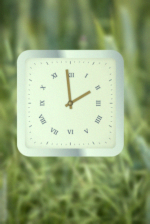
{"hour": 1, "minute": 59}
